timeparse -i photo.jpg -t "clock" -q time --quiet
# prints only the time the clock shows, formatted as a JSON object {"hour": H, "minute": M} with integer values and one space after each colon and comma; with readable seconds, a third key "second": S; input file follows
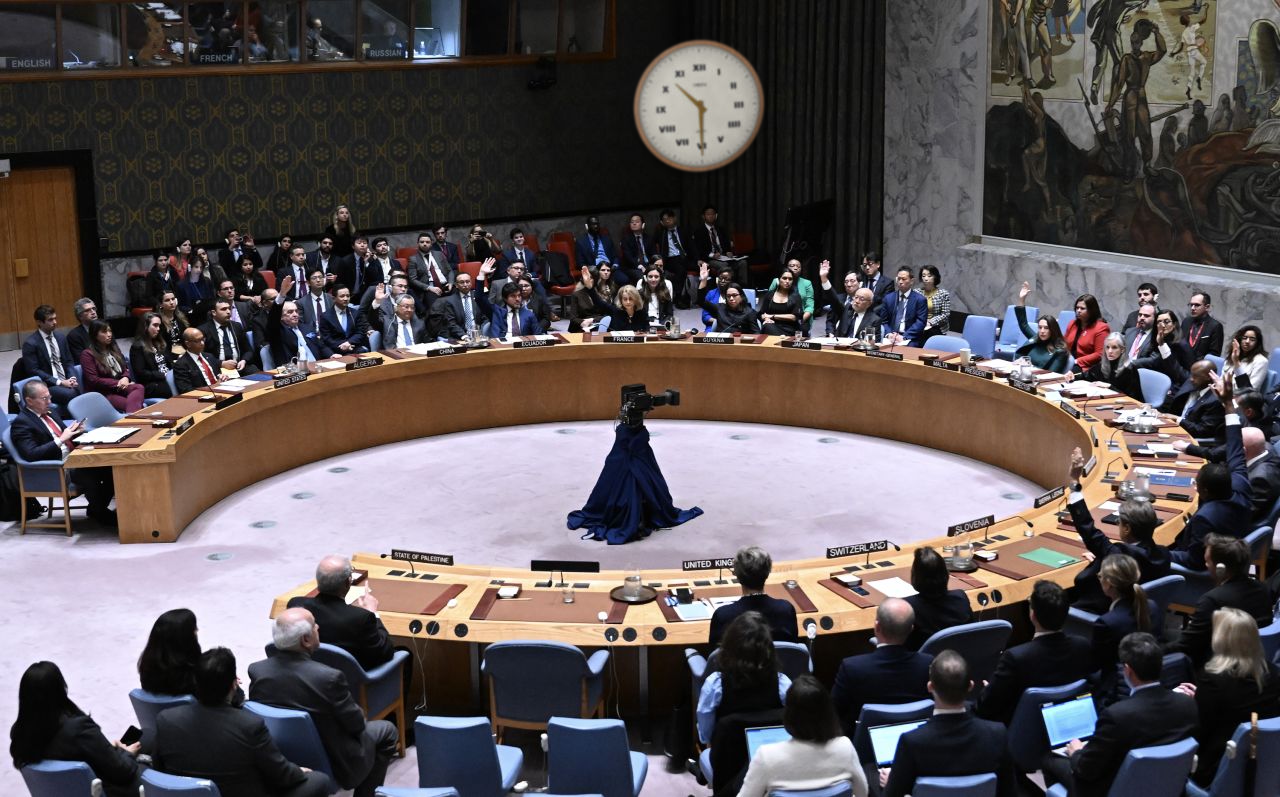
{"hour": 10, "minute": 30}
